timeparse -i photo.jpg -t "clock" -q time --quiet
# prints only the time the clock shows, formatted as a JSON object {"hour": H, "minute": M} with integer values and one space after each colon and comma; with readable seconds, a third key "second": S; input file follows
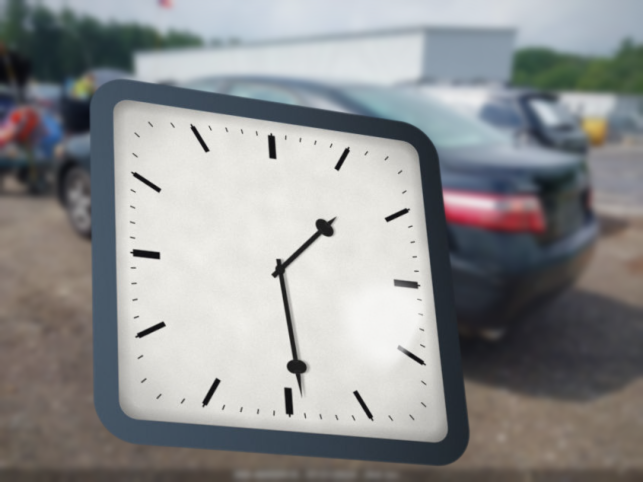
{"hour": 1, "minute": 29}
